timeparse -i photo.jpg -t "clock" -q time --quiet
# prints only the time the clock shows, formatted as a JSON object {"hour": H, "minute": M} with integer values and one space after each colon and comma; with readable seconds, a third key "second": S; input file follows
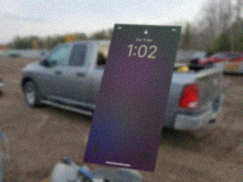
{"hour": 1, "minute": 2}
